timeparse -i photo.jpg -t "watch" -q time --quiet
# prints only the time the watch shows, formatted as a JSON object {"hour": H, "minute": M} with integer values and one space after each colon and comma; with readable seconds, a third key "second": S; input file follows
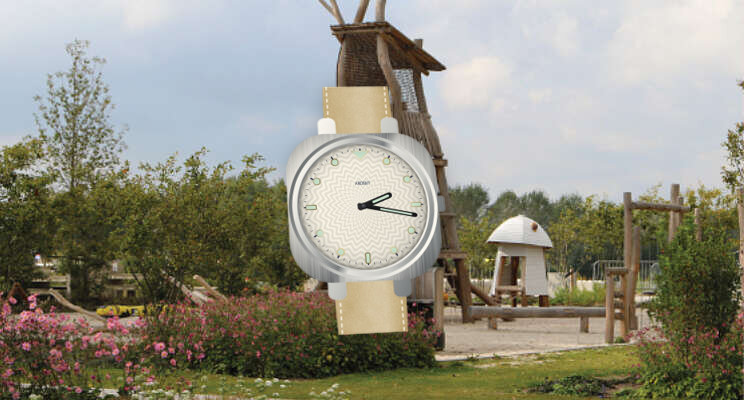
{"hour": 2, "minute": 17}
